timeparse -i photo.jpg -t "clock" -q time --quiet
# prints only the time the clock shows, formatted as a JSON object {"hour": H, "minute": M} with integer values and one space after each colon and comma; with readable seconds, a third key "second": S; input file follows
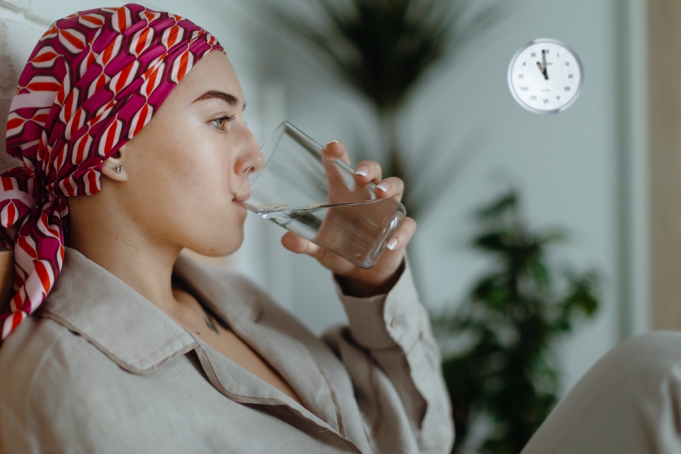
{"hour": 10, "minute": 59}
